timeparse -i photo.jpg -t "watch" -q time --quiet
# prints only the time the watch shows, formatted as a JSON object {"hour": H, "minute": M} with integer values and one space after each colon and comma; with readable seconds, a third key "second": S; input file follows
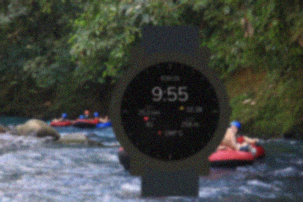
{"hour": 9, "minute": 55}
